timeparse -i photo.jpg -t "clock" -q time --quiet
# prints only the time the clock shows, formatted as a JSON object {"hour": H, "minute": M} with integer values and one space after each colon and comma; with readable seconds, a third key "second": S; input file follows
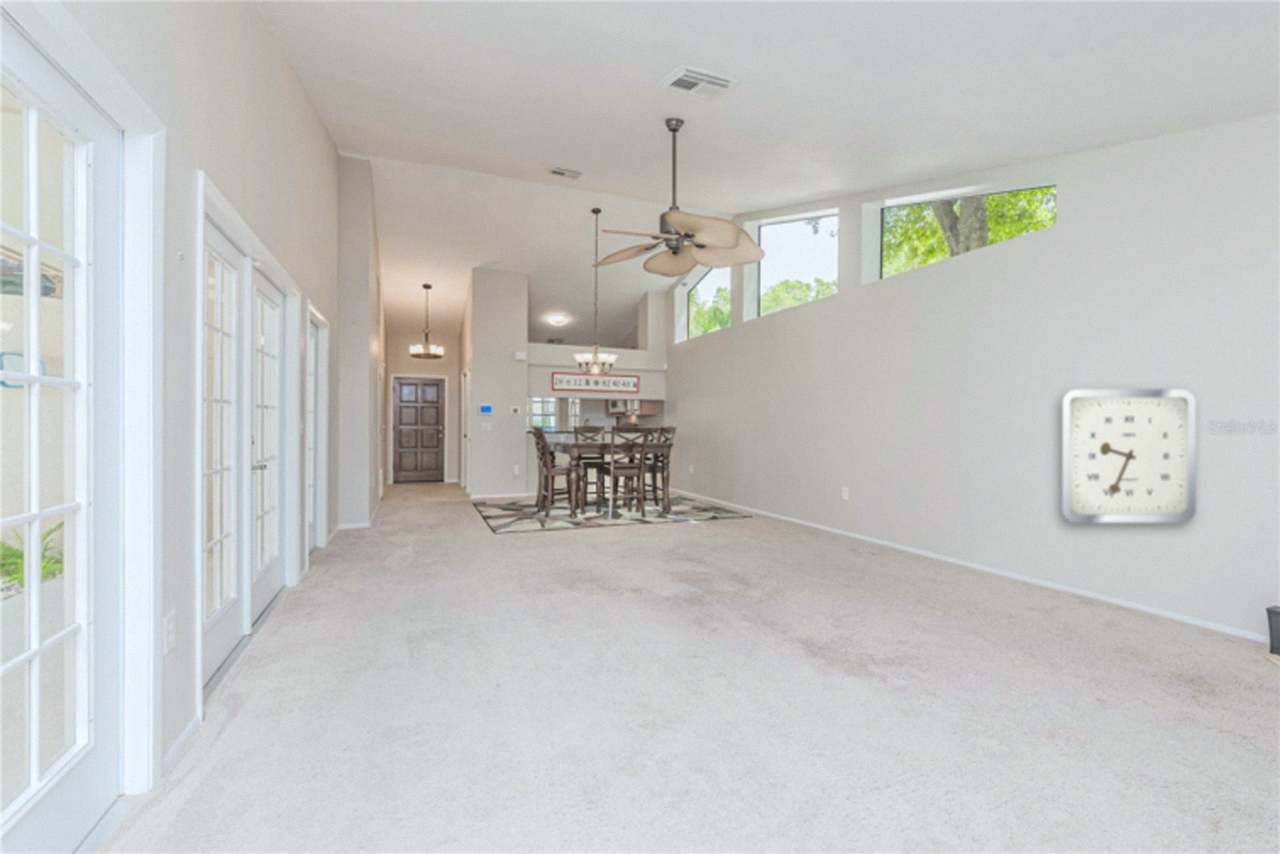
{"hour": 9, "minute": 34}
